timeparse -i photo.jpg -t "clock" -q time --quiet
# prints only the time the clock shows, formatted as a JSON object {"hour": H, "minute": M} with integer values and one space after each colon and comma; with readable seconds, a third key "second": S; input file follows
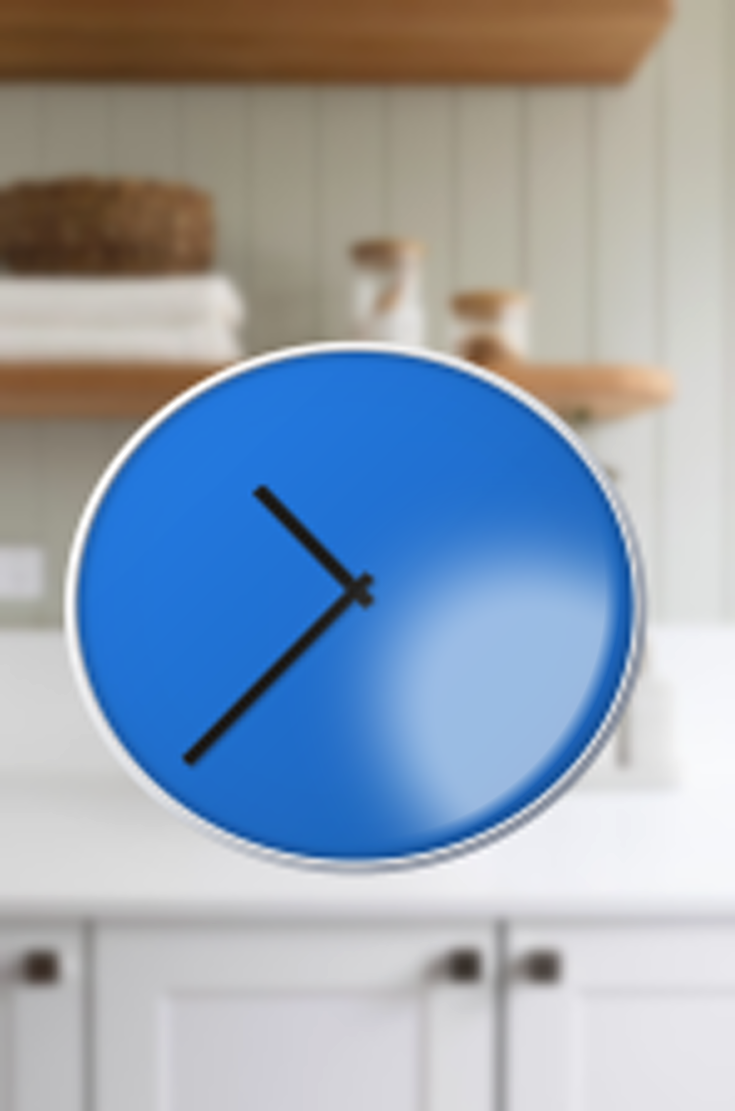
{"hour": 10, "minute": 37}
